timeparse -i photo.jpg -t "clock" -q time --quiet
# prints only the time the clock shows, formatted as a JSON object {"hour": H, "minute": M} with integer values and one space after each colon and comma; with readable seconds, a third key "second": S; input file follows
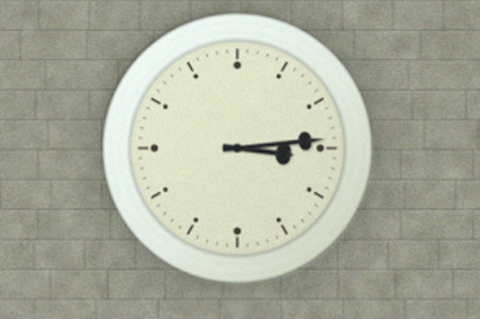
{"hour": 3, "minute": 14}
